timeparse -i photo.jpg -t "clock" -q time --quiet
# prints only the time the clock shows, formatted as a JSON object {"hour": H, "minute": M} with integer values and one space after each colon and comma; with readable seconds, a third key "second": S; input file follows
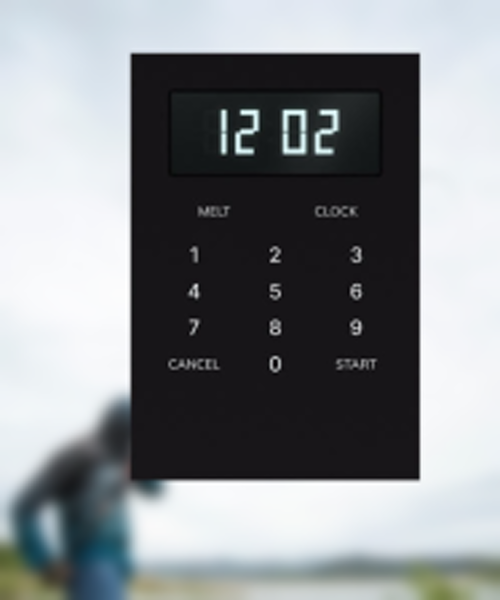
{"hour": 12, "minute": 2}
